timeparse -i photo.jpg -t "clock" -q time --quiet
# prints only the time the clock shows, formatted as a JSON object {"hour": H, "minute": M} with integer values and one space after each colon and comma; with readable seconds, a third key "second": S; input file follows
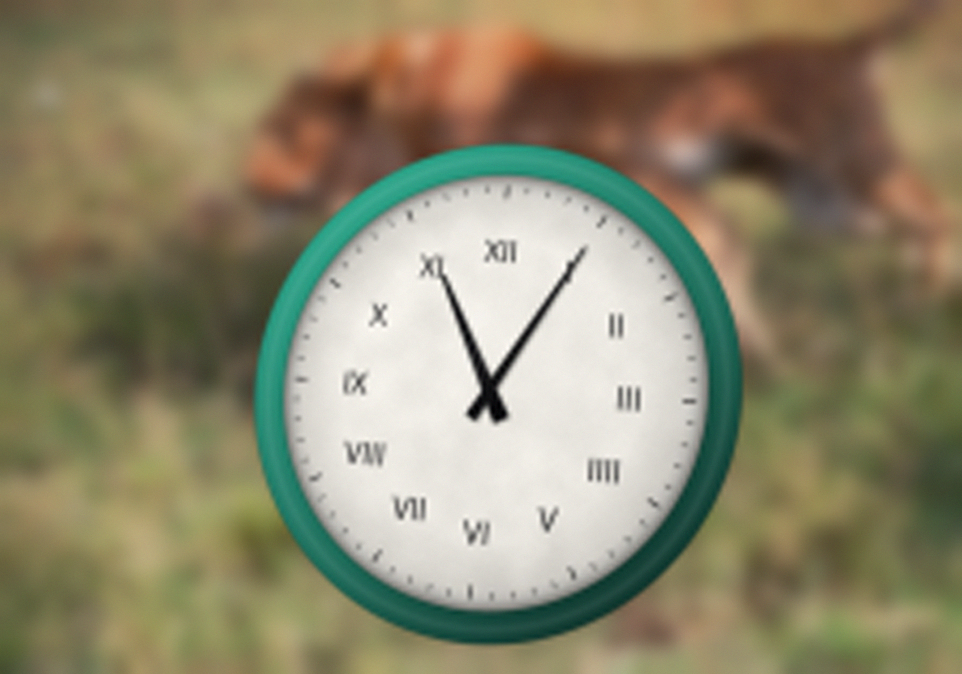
{"hour": 11, "minute": 5}
